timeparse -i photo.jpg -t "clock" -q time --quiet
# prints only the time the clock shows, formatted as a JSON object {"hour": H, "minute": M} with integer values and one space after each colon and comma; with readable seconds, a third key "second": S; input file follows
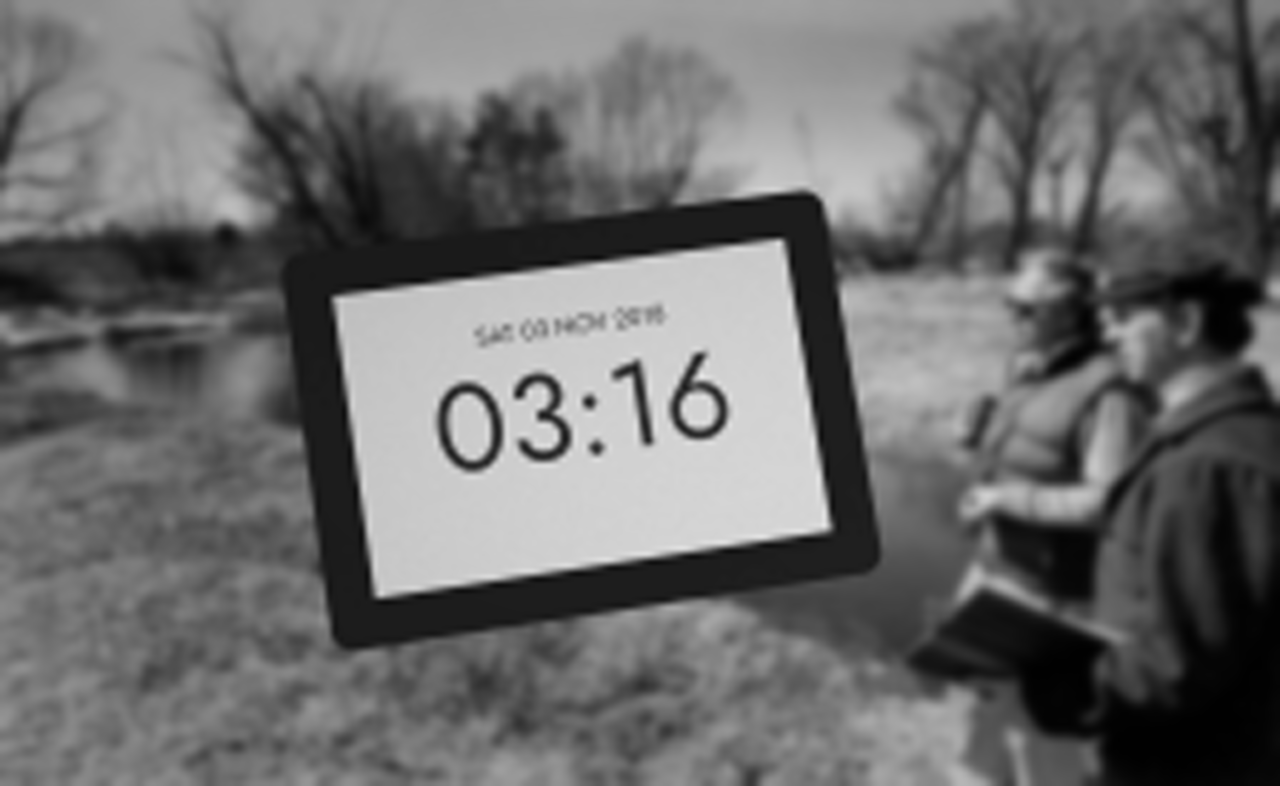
{"hour": 3, "minute": 16}
